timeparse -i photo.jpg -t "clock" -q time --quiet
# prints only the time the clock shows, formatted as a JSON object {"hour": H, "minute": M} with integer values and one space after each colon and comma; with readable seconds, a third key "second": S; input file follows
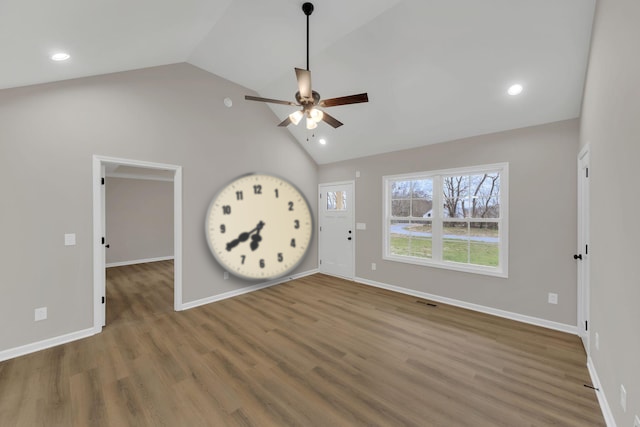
{"hour": 6, "minute": 40}
